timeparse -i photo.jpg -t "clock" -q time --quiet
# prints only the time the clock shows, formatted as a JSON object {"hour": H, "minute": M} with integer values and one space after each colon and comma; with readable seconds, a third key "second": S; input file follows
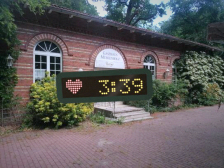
{"hour": 3, "minute": 39}
